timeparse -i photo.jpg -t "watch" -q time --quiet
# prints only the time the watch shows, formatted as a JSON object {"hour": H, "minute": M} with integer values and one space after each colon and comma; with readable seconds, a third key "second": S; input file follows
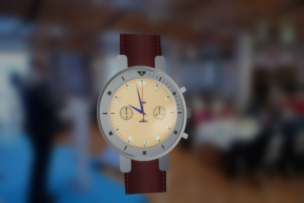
{"hour": 9, "minute": 58}
